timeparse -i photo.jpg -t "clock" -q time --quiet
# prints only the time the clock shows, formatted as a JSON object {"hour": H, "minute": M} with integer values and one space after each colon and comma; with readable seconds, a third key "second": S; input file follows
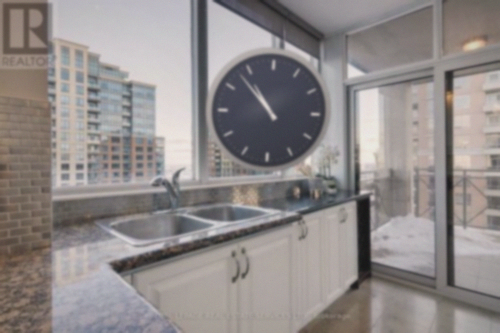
{"hour": 10, "minute": 53}
